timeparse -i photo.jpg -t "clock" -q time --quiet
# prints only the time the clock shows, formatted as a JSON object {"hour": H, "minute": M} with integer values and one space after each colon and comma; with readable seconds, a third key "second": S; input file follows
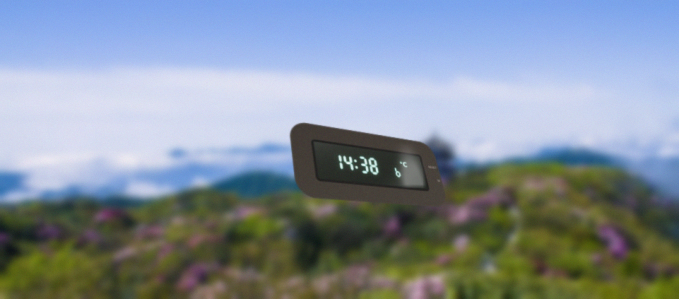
{"hour": 14, "minute": 38}
